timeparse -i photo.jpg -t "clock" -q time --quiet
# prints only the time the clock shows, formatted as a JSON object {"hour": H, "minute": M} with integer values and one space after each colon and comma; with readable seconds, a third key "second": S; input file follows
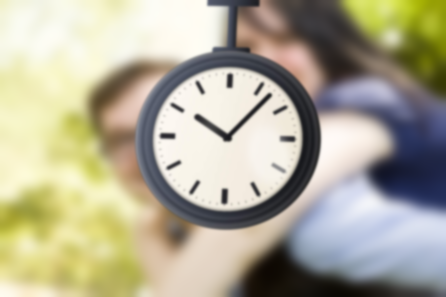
{"hour": 10, "minute": 7}
